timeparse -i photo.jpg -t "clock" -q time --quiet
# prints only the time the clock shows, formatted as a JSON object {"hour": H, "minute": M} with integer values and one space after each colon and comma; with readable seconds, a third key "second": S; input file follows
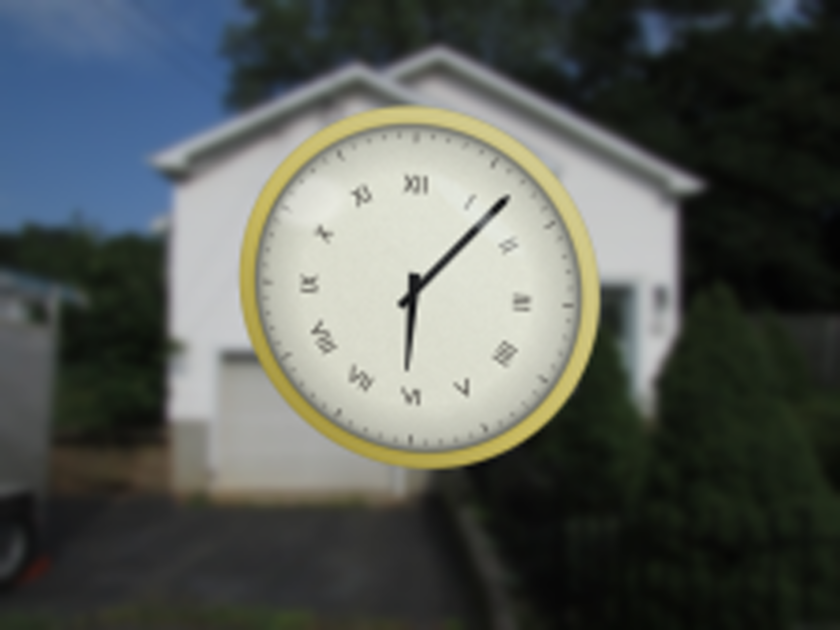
{"hour": 6, "minute": 7}
